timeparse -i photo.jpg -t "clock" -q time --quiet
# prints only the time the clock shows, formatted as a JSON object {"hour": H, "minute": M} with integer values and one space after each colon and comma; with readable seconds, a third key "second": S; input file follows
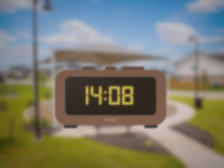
{"hour": 14, "minute": 8}
